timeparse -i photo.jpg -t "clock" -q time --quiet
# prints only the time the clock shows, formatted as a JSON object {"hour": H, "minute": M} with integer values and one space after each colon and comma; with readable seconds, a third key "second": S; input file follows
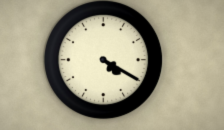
{"hour": 4, "minute": 20}
